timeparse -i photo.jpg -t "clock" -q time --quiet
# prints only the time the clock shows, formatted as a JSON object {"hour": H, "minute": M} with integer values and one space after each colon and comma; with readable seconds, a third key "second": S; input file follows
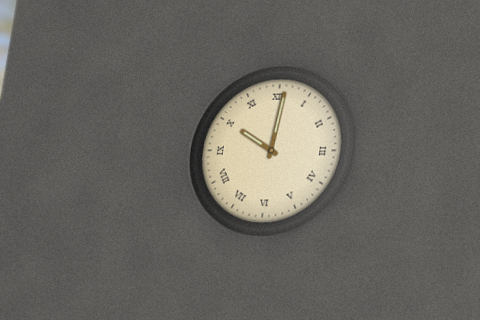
{"hour": 10, "minute": 1}
